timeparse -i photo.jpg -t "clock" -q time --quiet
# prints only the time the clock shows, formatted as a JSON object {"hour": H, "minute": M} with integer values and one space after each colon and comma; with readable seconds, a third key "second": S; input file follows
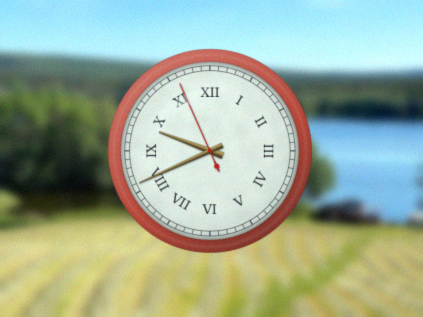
{"hour": 9, "minute": 40, "second": 56}
